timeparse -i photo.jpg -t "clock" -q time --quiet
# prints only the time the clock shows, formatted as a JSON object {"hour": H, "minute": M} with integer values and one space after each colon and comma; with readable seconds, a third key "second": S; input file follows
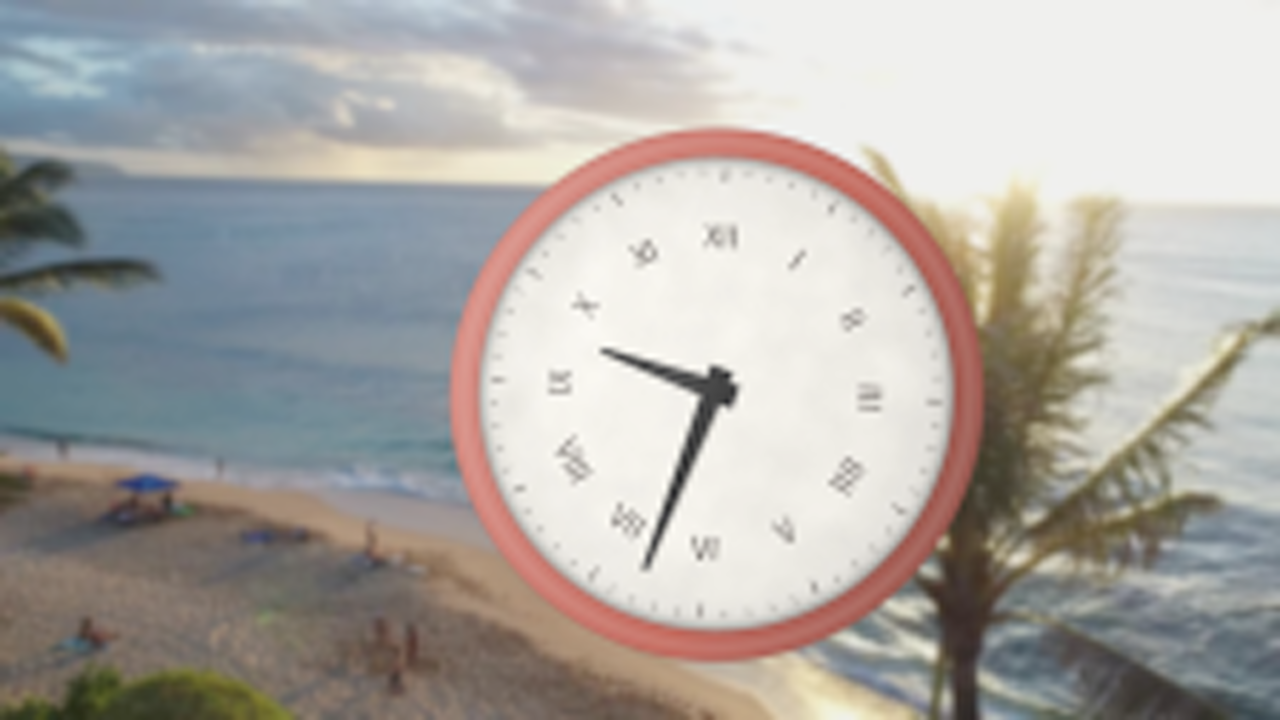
{"hour": 9, "minute": 33}
